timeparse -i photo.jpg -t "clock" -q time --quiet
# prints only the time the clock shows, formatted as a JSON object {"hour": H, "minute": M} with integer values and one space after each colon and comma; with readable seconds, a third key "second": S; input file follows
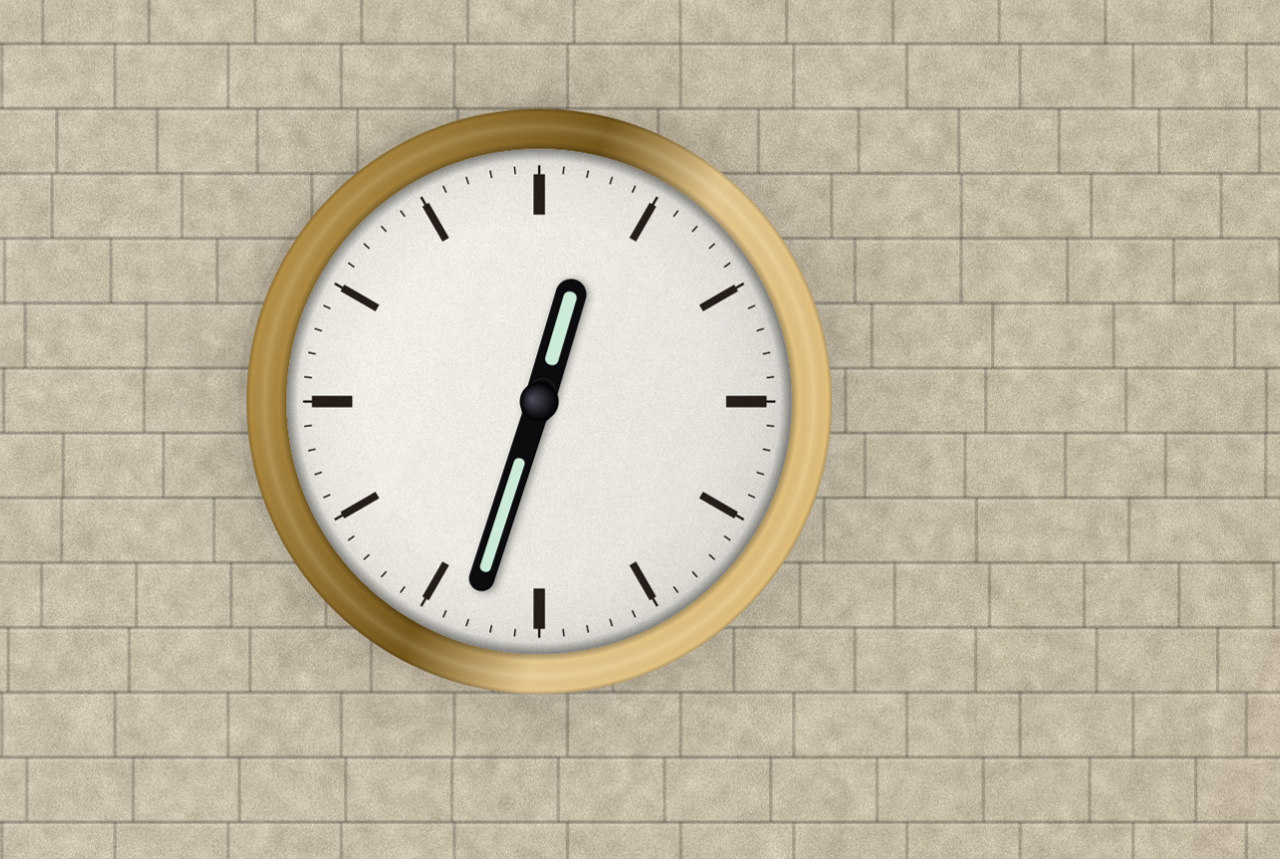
{"hour": 12, "minute": 33}
